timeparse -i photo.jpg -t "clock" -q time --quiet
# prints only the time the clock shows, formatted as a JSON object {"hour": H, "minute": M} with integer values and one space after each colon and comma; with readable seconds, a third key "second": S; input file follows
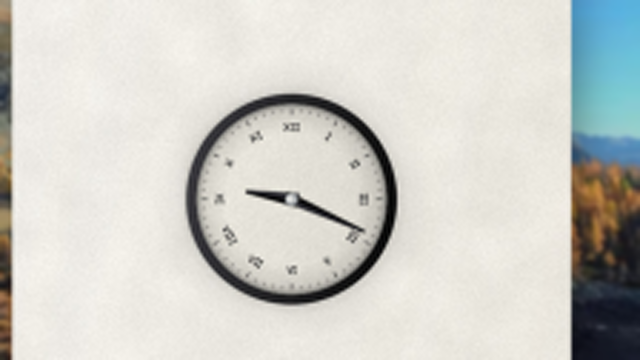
{"hour": 9, "minute": 19}
